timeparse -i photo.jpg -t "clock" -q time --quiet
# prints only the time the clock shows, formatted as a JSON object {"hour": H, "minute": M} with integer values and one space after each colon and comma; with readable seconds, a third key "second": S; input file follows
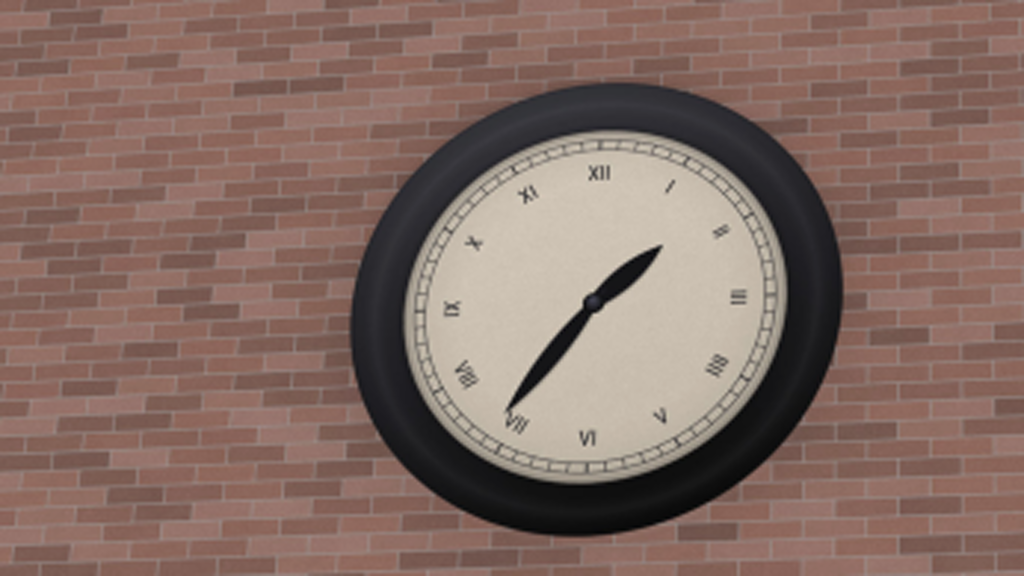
{"hour": 1, "minute": 36}
